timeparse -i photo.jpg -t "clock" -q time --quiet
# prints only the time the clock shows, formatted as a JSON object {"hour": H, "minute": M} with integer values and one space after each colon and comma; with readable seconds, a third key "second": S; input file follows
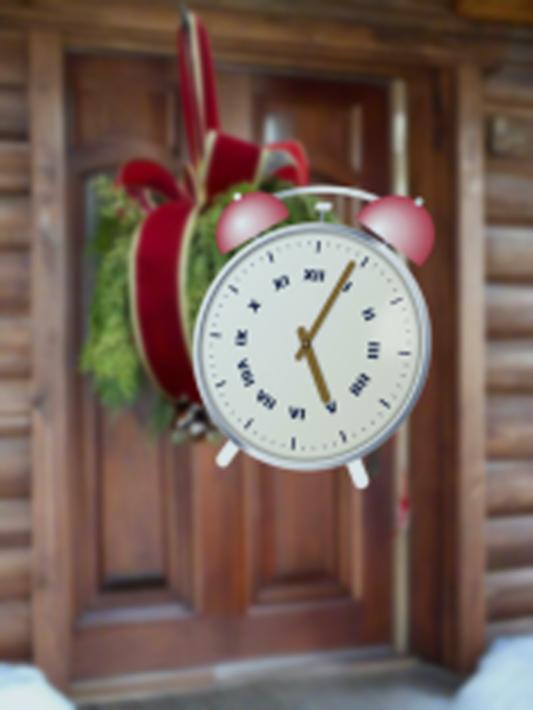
{"hour": 5, "minute": 4}
